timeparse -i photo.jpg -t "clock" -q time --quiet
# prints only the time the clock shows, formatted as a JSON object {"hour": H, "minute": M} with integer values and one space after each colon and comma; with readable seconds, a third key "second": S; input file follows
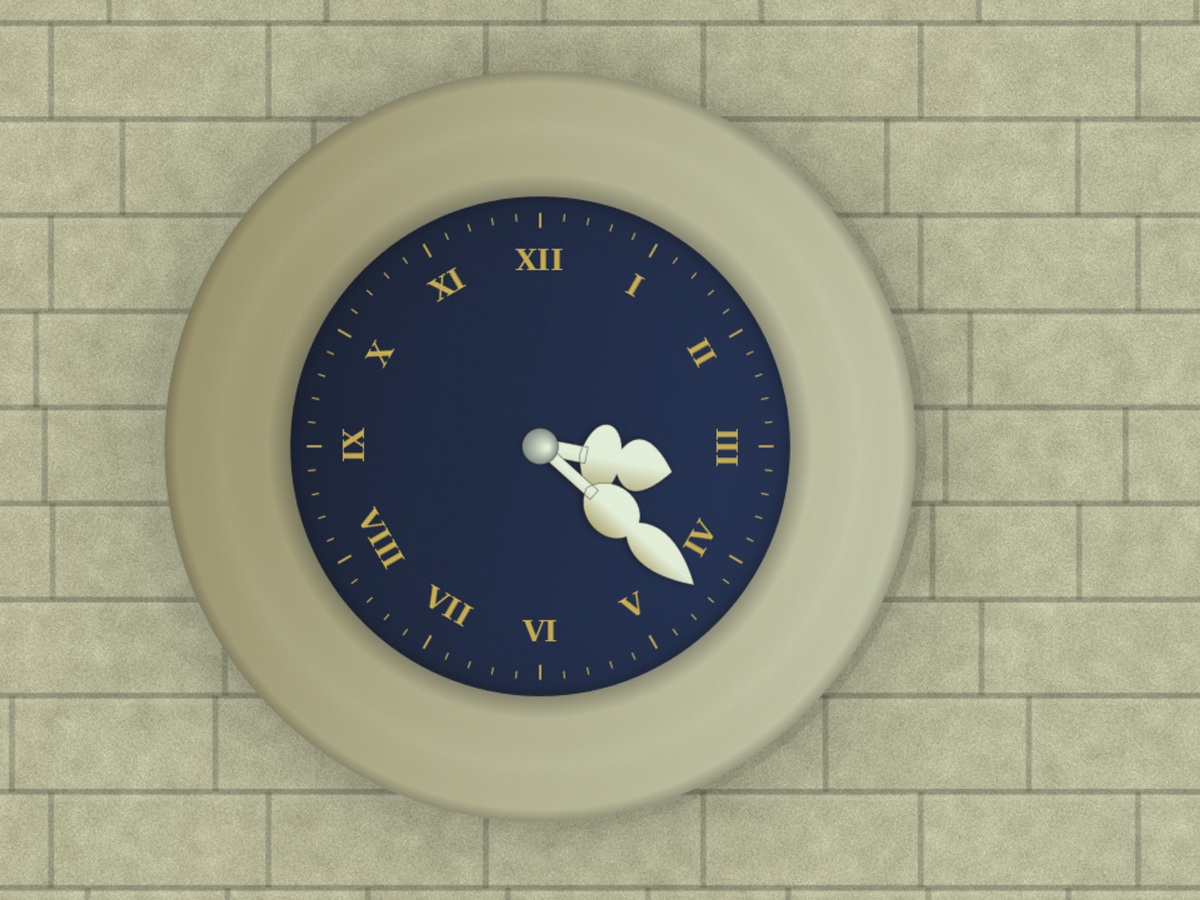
{"hour": 3, "minute": 22}
